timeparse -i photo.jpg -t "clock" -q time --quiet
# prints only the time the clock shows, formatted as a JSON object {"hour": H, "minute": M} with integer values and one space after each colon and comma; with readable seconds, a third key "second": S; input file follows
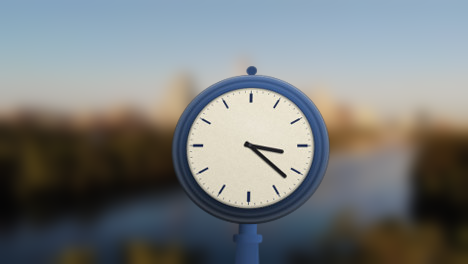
{"hour": 3, "minute": 22}
